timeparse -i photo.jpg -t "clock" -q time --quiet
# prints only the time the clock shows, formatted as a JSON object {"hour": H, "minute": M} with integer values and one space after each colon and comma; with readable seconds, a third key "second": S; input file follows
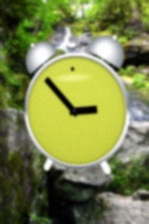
{"hour": 2, "minute": 53}
